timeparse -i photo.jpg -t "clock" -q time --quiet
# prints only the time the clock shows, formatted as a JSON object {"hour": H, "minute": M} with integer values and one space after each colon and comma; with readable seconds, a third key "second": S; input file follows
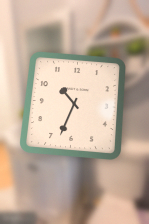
{"hour": 10, "minute": 33}
